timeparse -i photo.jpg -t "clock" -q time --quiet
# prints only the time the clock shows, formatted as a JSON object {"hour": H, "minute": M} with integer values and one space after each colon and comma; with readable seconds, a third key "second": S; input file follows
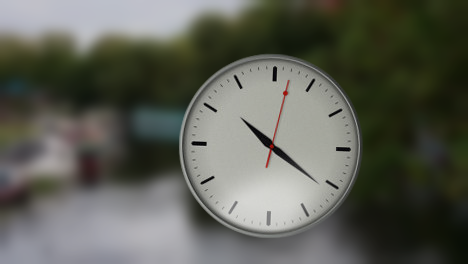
{"hour": 10, "minute": 21, "second": 2}
